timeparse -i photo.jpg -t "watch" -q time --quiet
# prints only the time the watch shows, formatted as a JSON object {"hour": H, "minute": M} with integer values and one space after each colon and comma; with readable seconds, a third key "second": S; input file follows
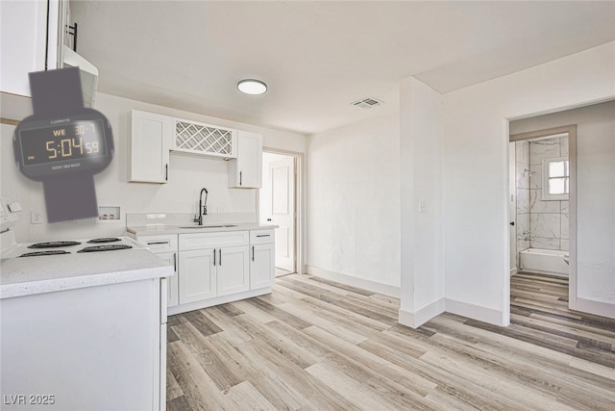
{"hour": 5, "minute": 4, "second": 59}
